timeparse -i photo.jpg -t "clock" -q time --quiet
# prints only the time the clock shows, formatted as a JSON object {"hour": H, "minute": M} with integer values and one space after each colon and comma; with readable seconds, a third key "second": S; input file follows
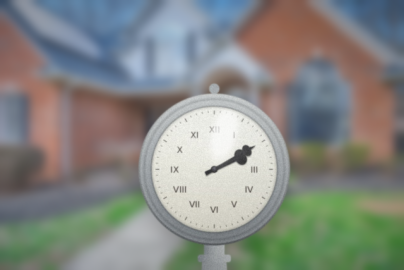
{"hour": 2, "minute": 10}
